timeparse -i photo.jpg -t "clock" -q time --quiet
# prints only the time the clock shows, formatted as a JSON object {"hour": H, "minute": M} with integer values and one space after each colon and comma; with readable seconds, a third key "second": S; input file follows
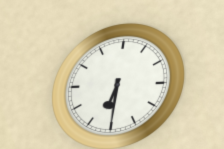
{"hour": 6, "minute": 30}
